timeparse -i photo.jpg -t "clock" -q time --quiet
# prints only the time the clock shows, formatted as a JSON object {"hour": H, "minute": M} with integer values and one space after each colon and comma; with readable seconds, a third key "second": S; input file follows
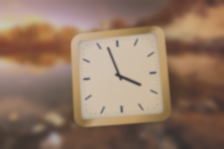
{"hour": 3, "minute": 57}
